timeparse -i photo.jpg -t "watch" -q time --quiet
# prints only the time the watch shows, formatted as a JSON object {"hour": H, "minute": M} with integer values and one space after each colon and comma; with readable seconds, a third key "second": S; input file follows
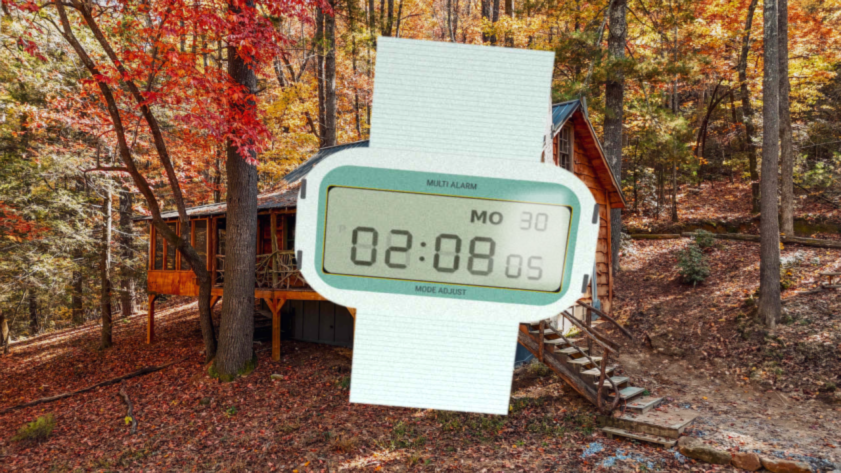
{"hour": 2, "minute": 8, "second": 5}
